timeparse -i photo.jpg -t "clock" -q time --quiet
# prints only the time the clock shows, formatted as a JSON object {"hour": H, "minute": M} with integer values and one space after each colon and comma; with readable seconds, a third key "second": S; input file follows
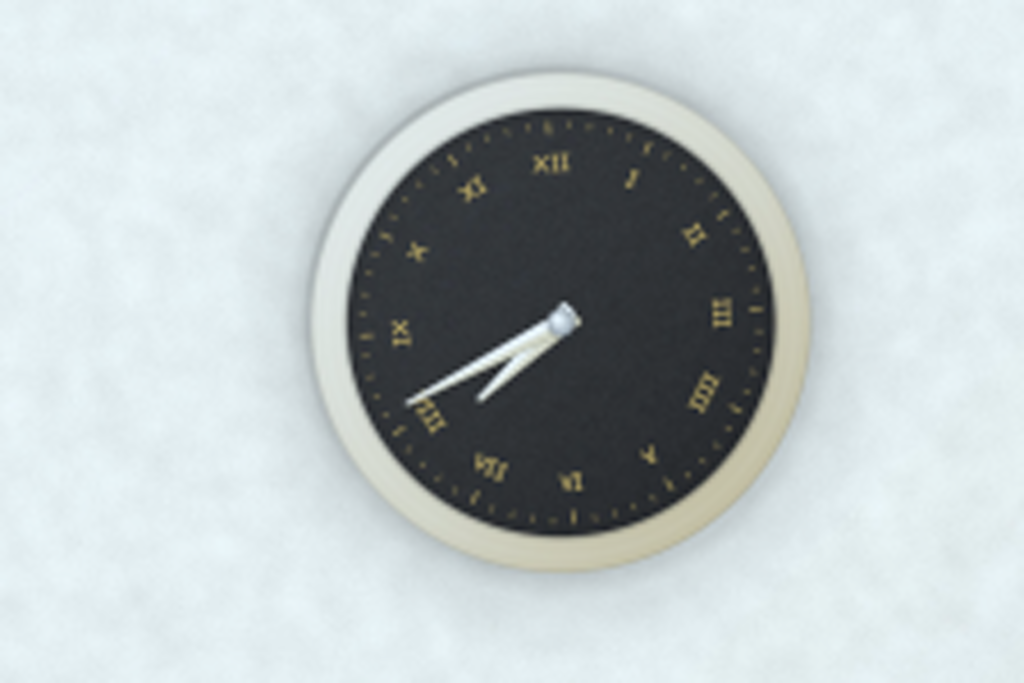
{"hour": 7, "minute": 41}
